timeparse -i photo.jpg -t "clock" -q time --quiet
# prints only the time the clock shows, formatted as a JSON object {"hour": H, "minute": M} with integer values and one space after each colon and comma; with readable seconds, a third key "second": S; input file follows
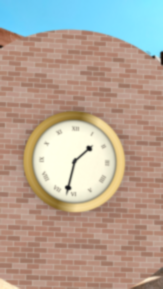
{"hour": 1, "minute": 32}
